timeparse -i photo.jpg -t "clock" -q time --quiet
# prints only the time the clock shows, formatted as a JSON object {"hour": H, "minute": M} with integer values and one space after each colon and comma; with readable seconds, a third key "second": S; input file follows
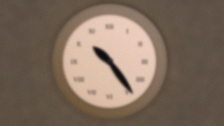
{"hour": 10, "minute": 24}
